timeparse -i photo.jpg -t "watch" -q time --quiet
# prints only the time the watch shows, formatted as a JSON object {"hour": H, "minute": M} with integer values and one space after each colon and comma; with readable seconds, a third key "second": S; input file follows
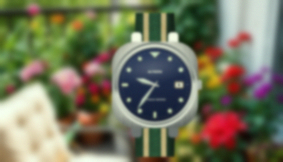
{"hour": 9, "minute": 36}
